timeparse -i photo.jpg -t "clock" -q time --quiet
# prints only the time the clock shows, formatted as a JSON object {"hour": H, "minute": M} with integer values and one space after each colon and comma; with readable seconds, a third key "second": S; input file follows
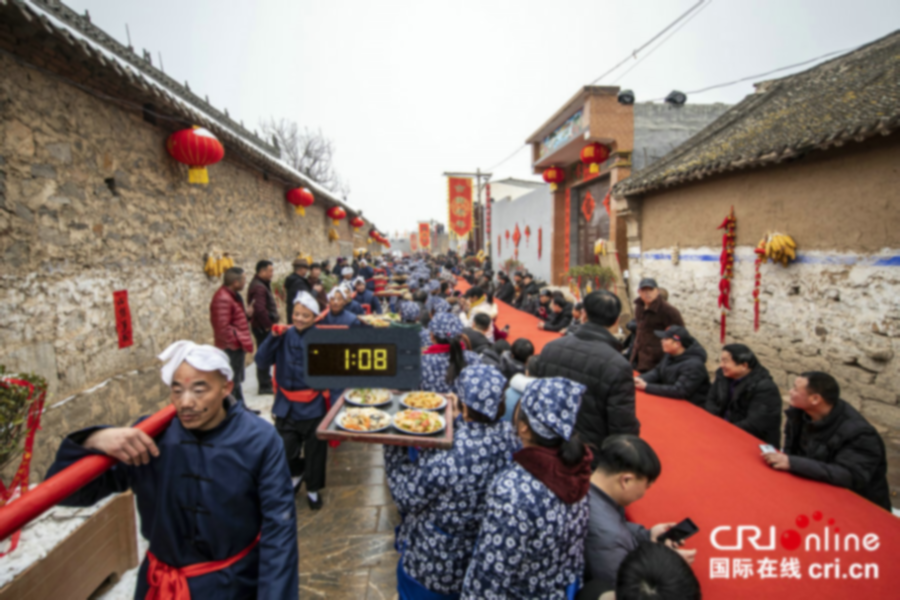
{"hour": 1, "minute": 8}
